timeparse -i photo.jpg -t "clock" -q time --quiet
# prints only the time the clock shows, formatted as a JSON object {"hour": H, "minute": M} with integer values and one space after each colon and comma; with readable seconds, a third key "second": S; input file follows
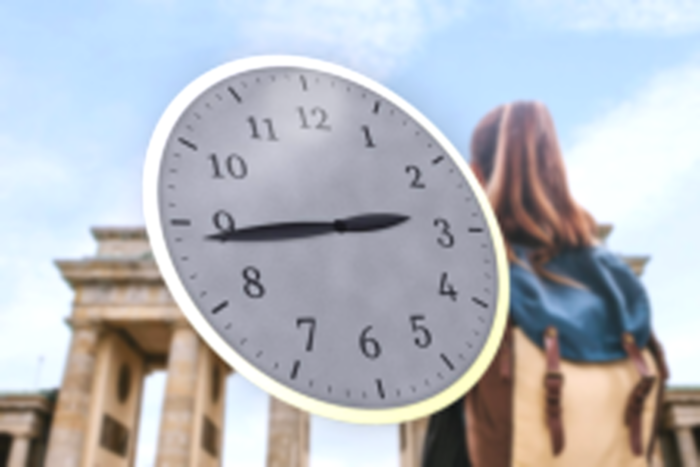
{"hour": 2, "minute": 44}
